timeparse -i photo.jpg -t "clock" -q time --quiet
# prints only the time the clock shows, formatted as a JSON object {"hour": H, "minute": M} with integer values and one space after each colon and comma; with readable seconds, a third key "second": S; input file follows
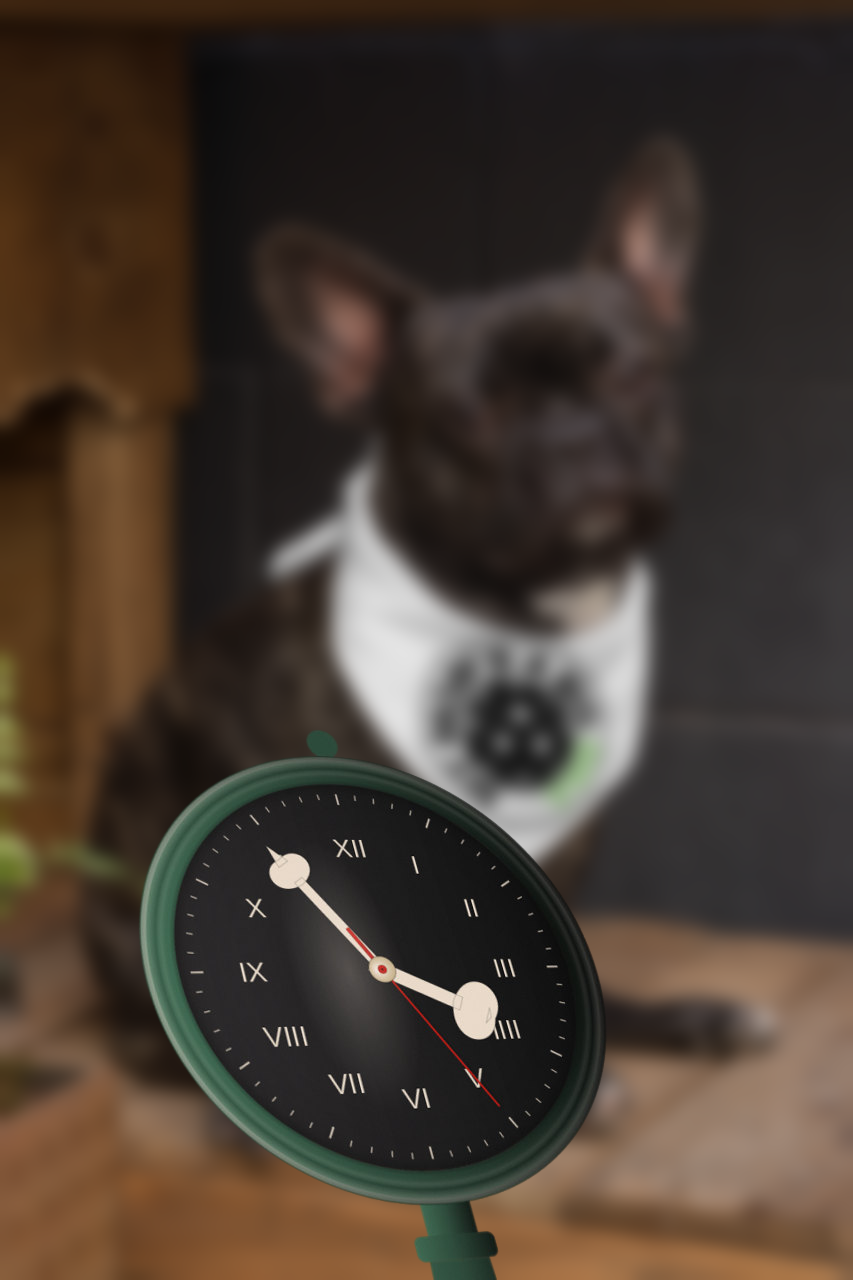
{"hour": 3, "minute": 54, "second": 25}
